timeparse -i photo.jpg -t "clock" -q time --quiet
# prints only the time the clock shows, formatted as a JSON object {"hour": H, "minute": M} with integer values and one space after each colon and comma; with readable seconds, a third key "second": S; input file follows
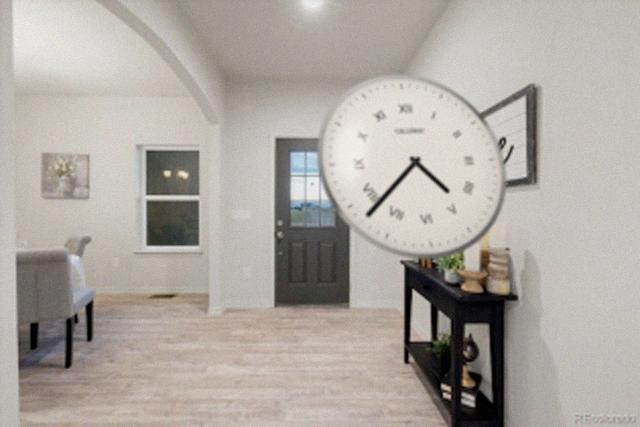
{"hour": 4, "minute": 38}
